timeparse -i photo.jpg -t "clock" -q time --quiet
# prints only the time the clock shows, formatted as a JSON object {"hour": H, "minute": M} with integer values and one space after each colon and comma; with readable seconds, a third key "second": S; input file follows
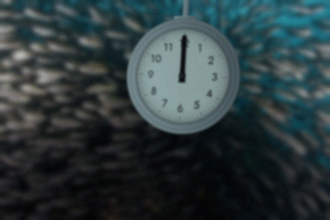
{"hour": 12, "minute": 0}
